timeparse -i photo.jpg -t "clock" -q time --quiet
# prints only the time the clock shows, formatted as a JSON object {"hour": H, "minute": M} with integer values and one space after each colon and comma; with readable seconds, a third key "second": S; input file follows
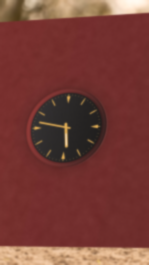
{"hour": 5, "minute": 47}
